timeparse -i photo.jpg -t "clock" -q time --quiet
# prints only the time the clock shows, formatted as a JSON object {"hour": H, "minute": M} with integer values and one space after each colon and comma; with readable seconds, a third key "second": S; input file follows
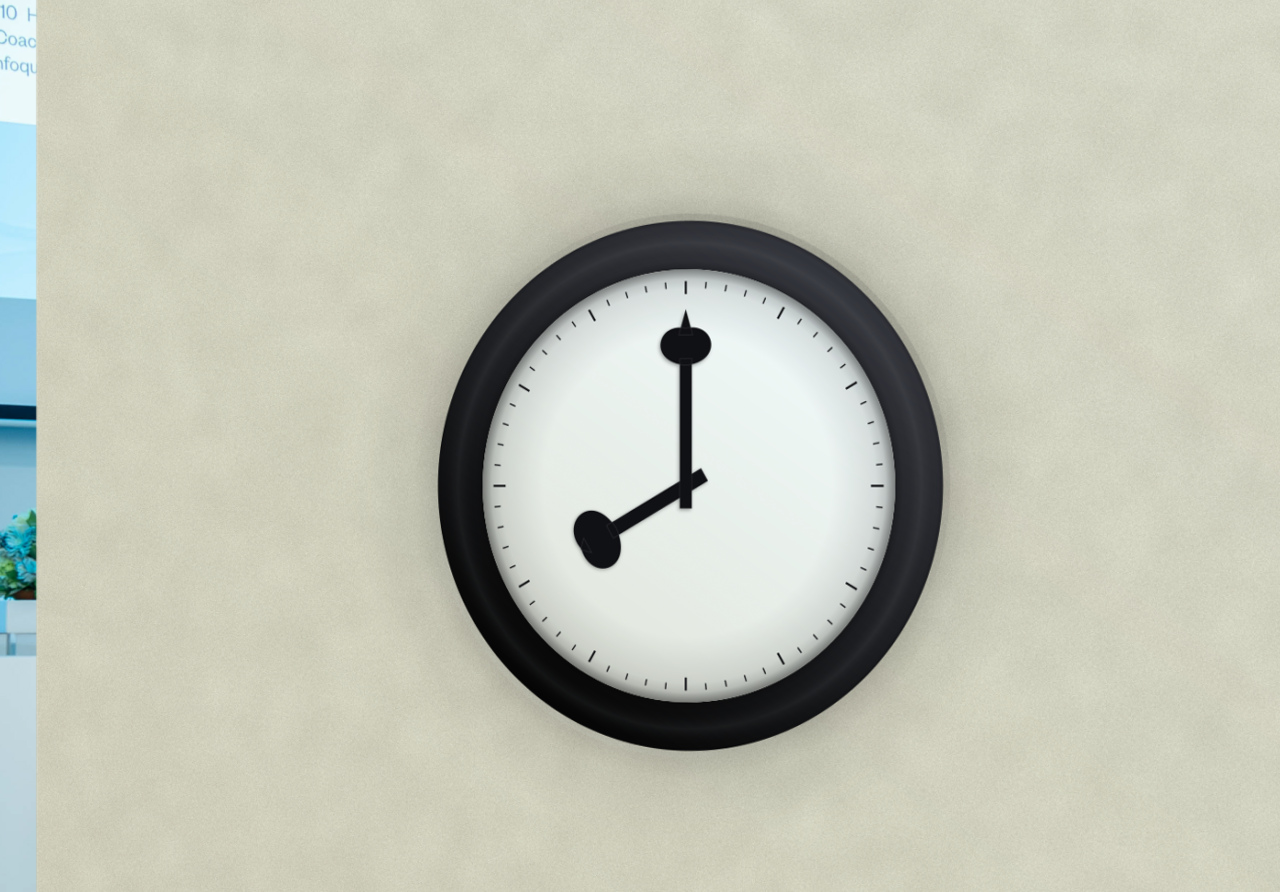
{"hour": 8, "minute": 0}
